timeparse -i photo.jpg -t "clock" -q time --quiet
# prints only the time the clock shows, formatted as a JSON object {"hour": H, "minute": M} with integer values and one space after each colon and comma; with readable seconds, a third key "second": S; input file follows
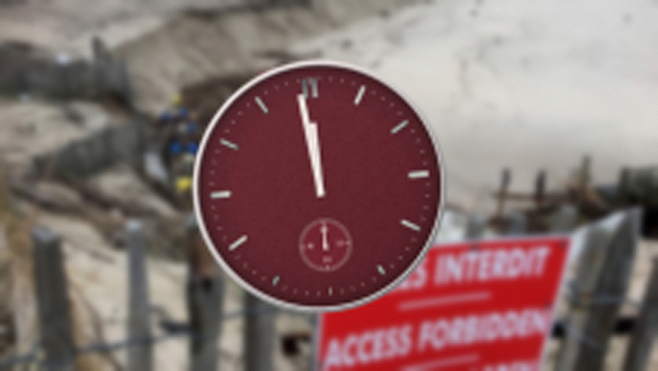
{"hour": 11, "minute": 59}
